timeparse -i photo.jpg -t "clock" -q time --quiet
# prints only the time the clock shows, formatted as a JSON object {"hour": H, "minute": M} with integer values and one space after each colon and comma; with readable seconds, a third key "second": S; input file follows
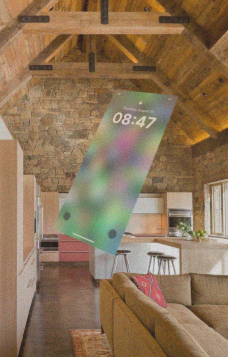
{"hour": 8, "minute": 47}
